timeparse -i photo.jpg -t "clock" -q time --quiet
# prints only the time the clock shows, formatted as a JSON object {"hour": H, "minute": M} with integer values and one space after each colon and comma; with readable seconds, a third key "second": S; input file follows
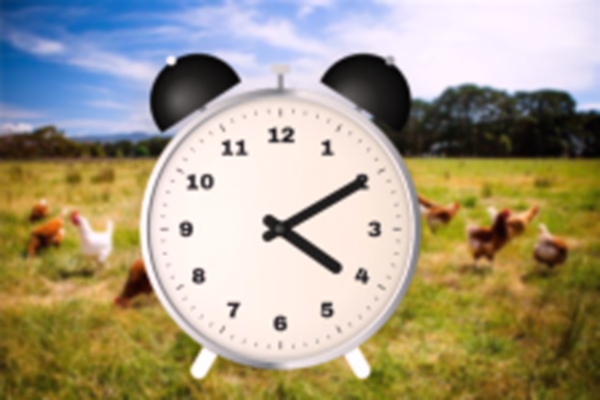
{"hour": 4, "minute": 10}
